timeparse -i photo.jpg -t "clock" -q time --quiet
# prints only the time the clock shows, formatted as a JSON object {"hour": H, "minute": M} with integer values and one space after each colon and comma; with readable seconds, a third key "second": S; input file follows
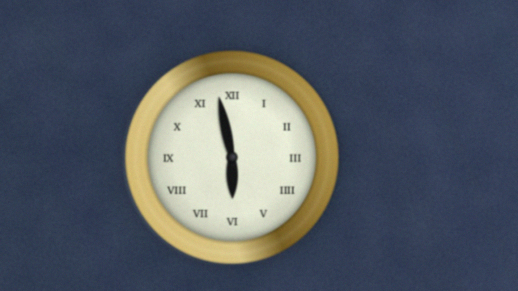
{"hour": 5, "minute": 58}
